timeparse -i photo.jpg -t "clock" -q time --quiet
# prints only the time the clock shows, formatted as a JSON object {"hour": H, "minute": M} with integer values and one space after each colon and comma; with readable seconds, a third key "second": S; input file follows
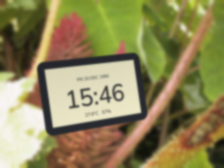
{"hour": 15, "minute": 46}
